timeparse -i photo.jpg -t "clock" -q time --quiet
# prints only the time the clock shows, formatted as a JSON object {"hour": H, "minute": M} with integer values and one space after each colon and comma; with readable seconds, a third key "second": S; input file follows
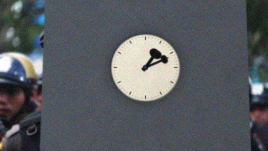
{"hour": 1, "minute": 11}
